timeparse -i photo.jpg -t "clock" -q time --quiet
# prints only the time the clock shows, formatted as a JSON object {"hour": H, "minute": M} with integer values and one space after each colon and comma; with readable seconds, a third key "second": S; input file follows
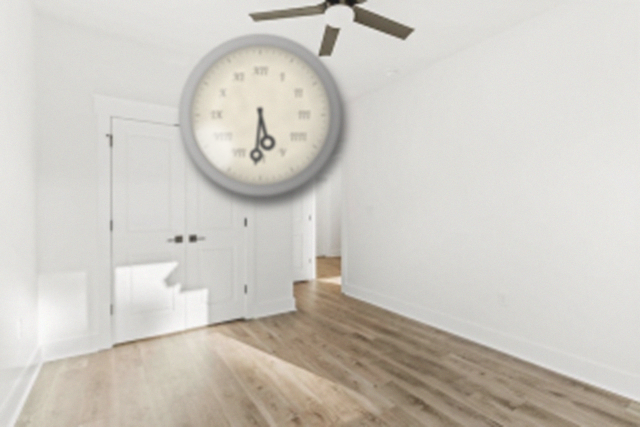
{"hour": 5, "minute": 31}
